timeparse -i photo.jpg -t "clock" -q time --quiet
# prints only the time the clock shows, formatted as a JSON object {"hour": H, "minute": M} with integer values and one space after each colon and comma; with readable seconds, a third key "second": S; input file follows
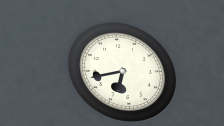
{"hour": 6, "minute": 43}
